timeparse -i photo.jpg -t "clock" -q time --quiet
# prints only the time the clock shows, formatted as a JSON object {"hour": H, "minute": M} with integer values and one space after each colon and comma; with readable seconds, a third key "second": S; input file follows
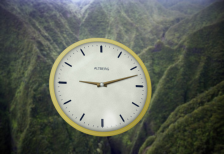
{"hour": 9, "minute": 12}
